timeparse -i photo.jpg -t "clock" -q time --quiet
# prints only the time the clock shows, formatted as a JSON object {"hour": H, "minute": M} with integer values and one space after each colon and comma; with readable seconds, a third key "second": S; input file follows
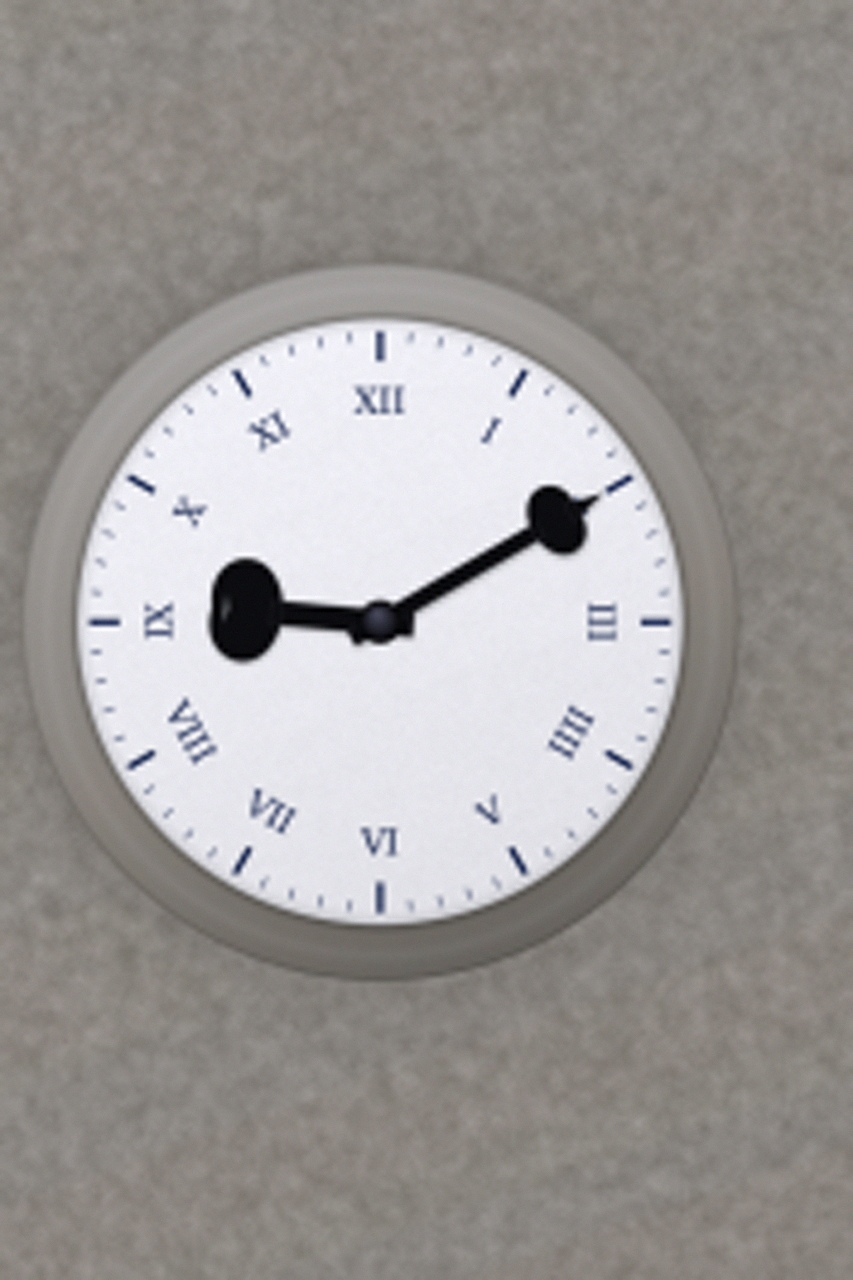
{"hour": 9, "minute": 10}
